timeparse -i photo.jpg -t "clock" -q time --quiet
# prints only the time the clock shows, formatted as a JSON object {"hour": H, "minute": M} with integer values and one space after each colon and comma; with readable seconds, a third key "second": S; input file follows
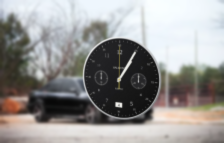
{"hour": 1, "minute": 5}
